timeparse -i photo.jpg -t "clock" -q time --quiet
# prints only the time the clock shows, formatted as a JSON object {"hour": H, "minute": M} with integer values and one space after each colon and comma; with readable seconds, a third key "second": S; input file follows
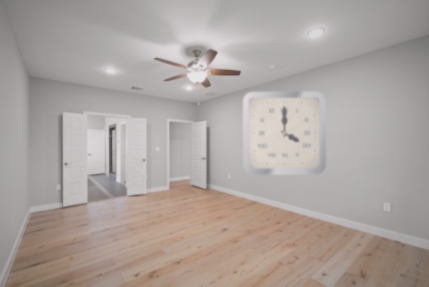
{"hour": 4, "minute": 0}
